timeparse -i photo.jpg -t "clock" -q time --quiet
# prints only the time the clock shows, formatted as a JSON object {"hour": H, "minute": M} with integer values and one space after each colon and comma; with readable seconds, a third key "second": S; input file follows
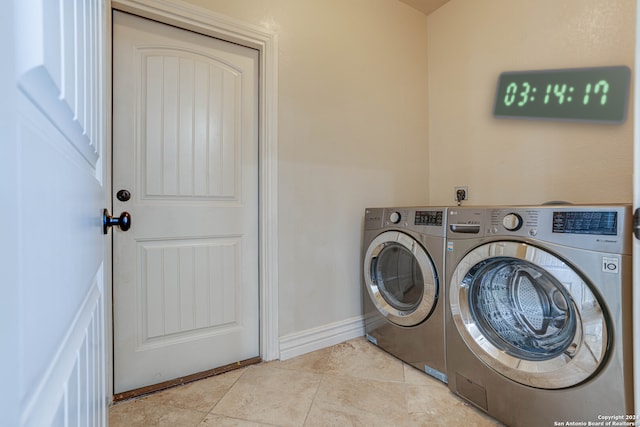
{"hour": 3, "minute": 14, "second": 17}
